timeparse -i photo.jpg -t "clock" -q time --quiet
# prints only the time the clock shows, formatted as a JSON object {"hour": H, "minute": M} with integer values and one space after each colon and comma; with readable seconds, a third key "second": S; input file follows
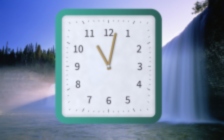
{"hour": 11, "minute": 2}
